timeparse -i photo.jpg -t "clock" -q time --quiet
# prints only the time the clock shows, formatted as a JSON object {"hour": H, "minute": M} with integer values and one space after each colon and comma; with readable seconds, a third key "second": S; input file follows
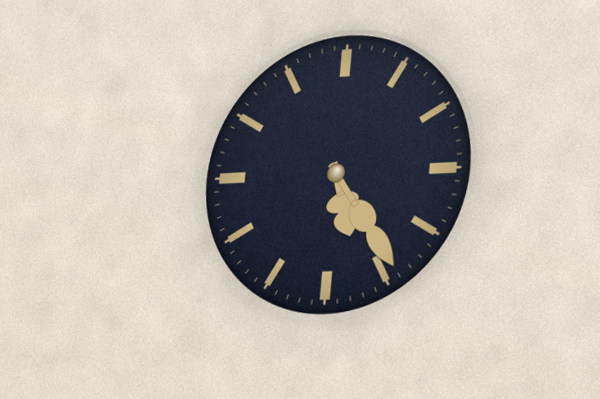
{"hour": 5, "minute": 24}
